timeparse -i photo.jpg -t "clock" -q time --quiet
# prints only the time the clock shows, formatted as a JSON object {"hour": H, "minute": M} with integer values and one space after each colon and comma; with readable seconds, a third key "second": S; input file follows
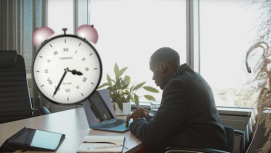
{"hour": 3, "minute": 35}
